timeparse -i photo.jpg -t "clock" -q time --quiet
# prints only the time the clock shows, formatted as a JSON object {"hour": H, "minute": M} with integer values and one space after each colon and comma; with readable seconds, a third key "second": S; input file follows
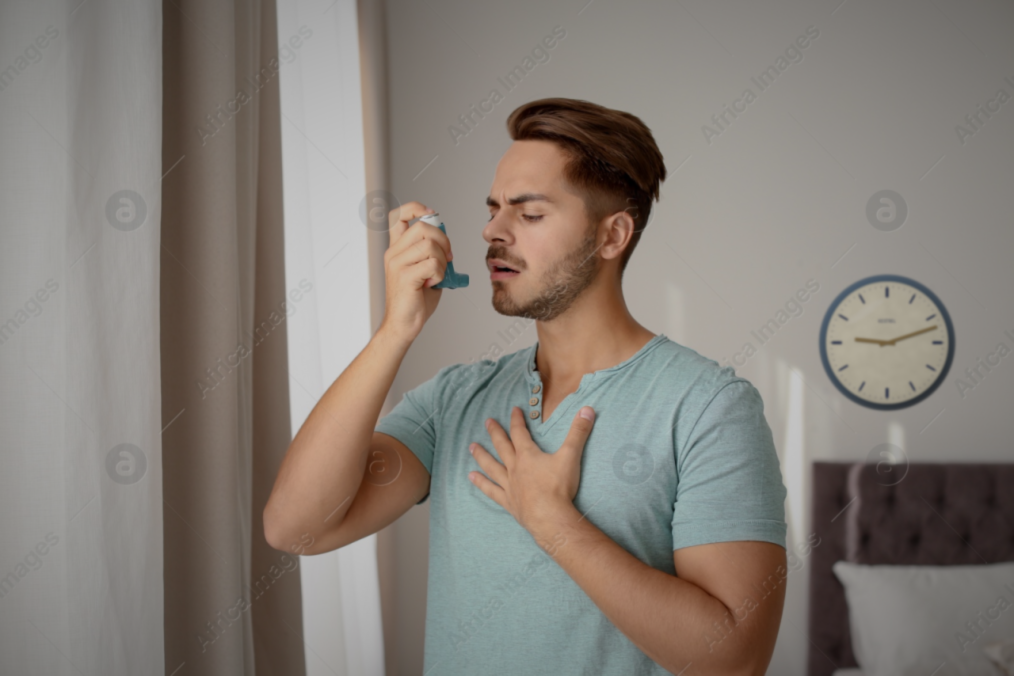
{"hour": 9, "minute": 12}
